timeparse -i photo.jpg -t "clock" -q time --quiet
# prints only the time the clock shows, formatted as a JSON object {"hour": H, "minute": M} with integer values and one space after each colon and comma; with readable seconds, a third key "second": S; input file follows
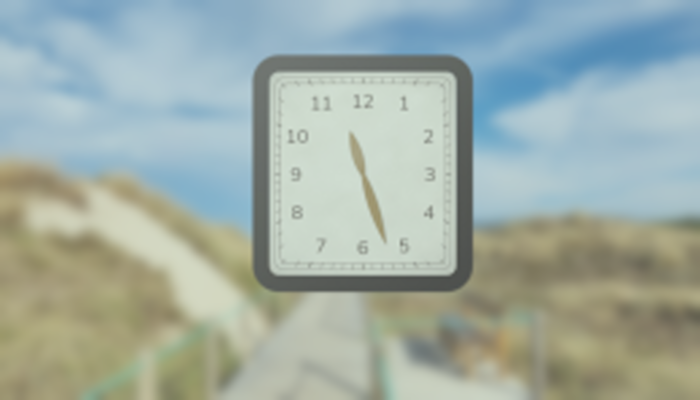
{"hour": 11, "minute": 27}
